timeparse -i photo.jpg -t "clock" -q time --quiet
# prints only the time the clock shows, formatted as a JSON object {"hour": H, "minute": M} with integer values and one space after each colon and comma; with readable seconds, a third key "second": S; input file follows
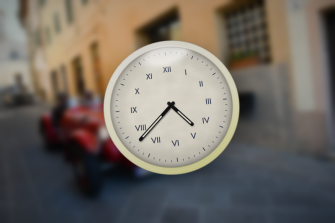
{"hour": 4, "minute": 38}
